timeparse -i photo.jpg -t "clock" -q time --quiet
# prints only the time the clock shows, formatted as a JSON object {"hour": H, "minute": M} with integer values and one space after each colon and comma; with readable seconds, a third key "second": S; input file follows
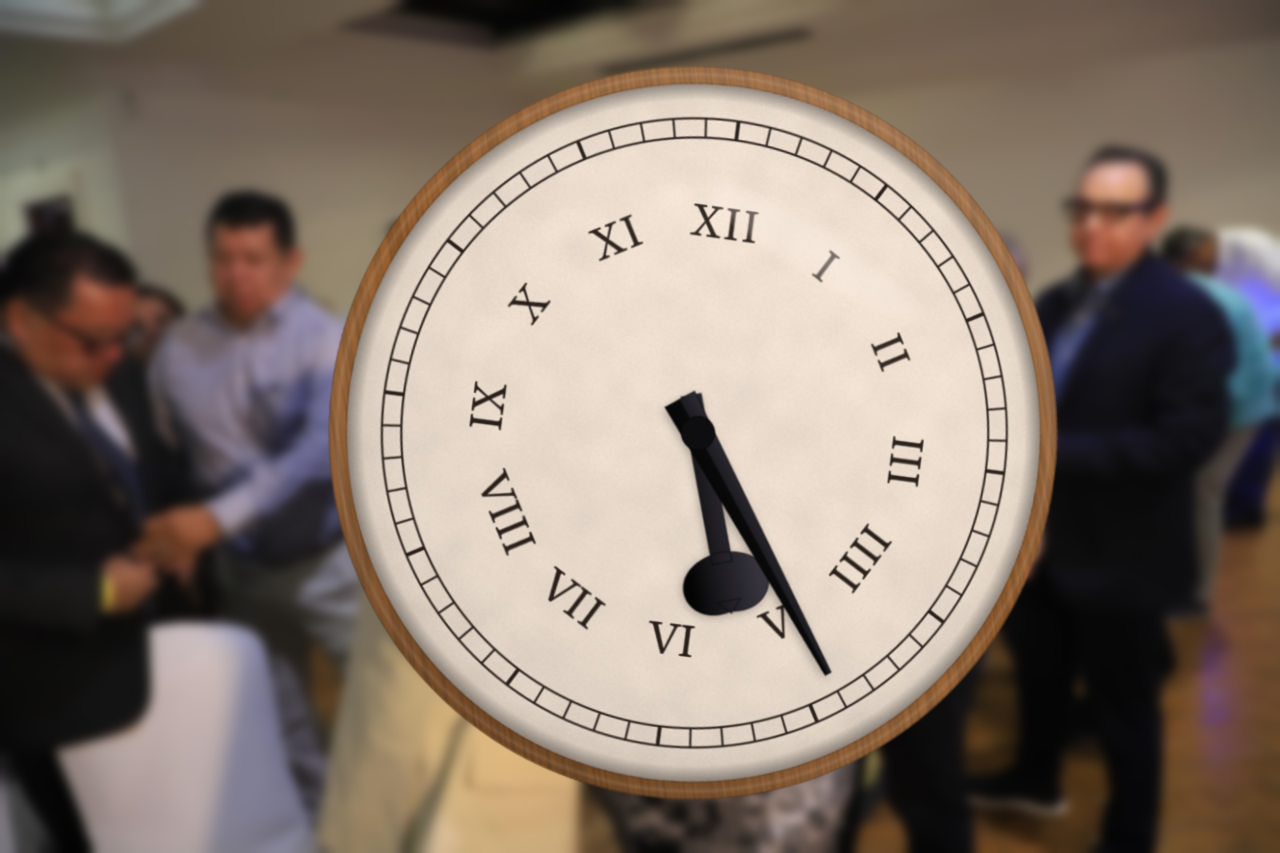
{"hour": 5, "minute": 24}
